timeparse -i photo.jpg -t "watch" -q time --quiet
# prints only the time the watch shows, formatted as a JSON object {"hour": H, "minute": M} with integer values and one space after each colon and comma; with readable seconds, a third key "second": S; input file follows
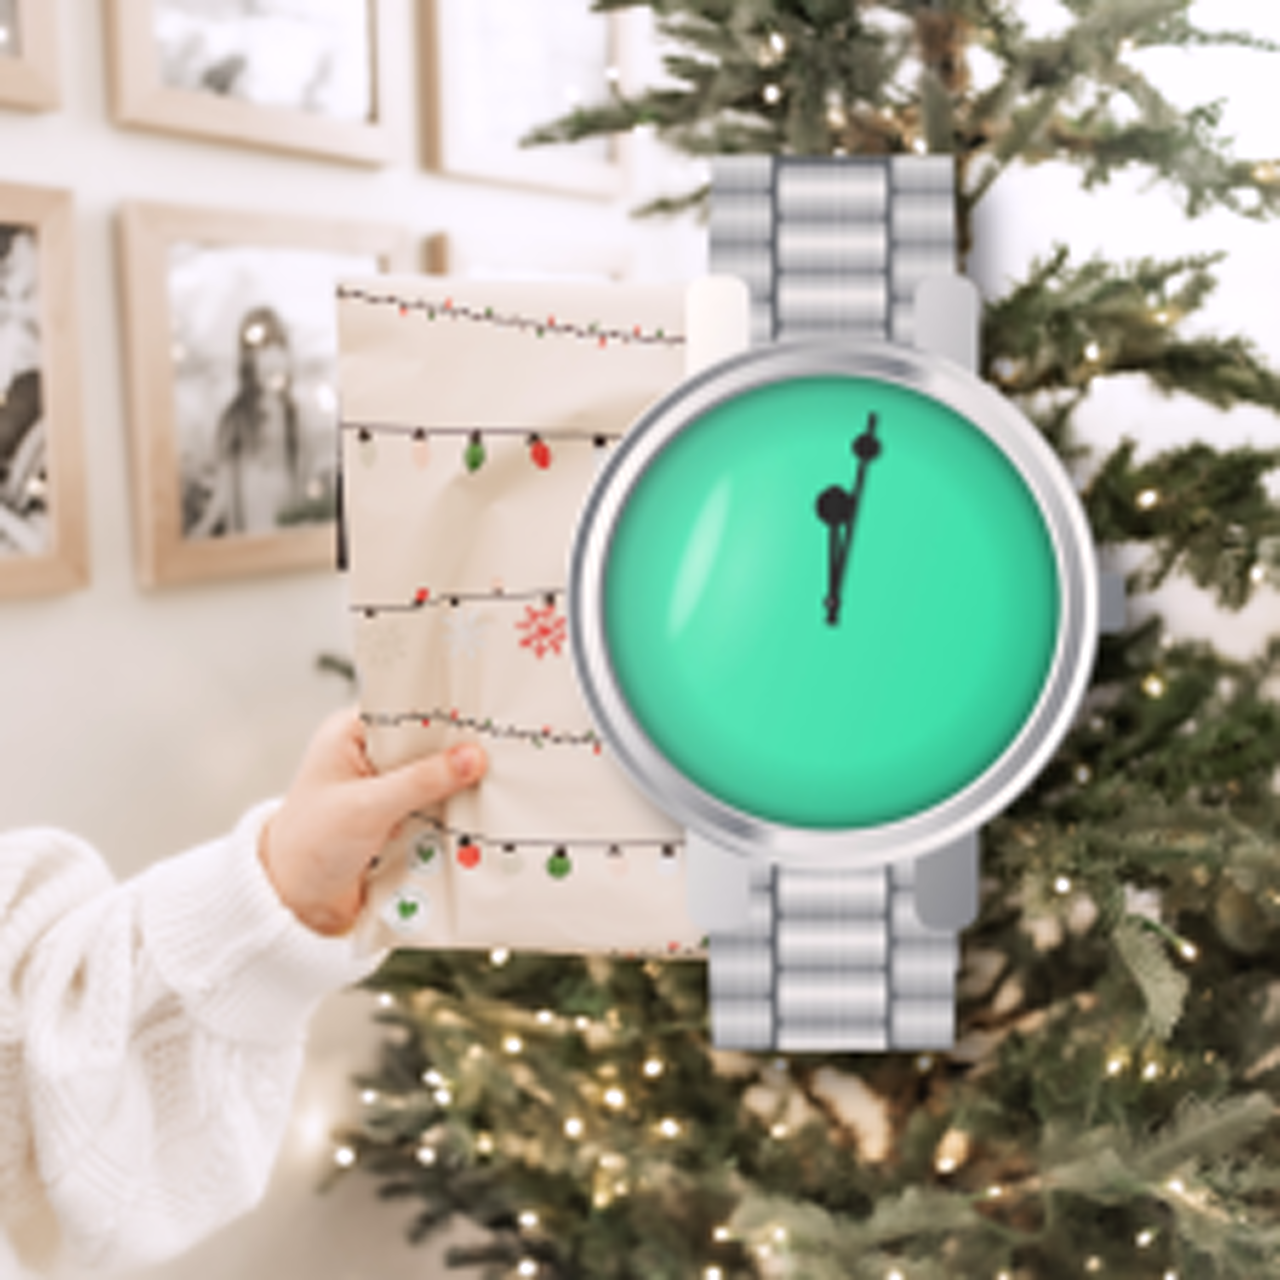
{"hour": 12, "minute": 2}
